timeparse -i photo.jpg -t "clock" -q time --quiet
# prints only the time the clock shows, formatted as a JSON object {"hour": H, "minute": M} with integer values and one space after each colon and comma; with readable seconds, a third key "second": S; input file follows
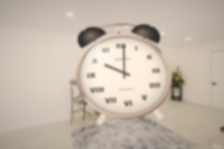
{"hour": 10, "minute": 1}
